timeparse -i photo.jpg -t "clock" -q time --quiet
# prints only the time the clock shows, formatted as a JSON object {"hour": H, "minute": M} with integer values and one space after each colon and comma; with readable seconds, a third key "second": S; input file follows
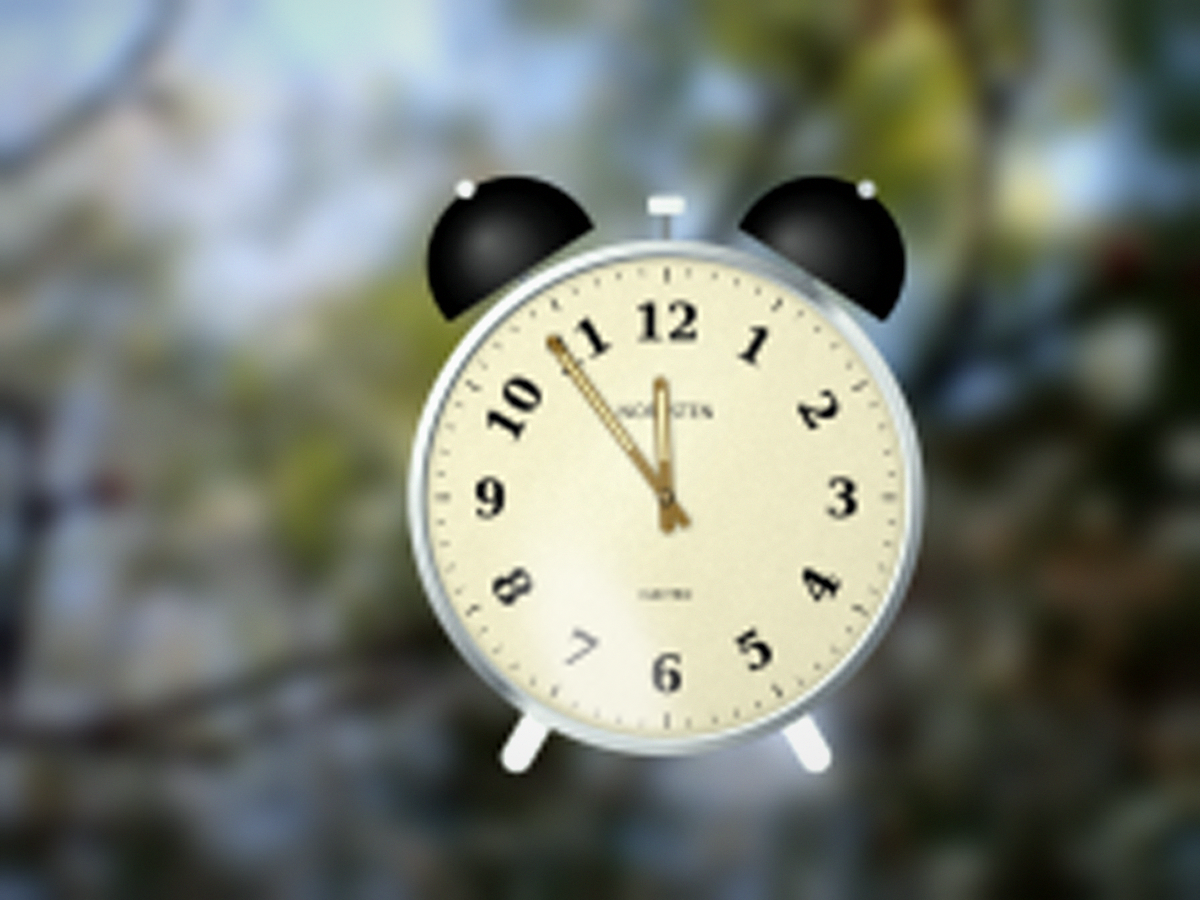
{"hour": 11, "minute": 54}
